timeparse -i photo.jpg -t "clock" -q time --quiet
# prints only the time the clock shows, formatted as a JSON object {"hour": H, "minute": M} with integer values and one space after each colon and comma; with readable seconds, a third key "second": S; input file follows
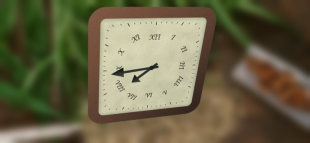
{"hour": 7, "minute": 44}
